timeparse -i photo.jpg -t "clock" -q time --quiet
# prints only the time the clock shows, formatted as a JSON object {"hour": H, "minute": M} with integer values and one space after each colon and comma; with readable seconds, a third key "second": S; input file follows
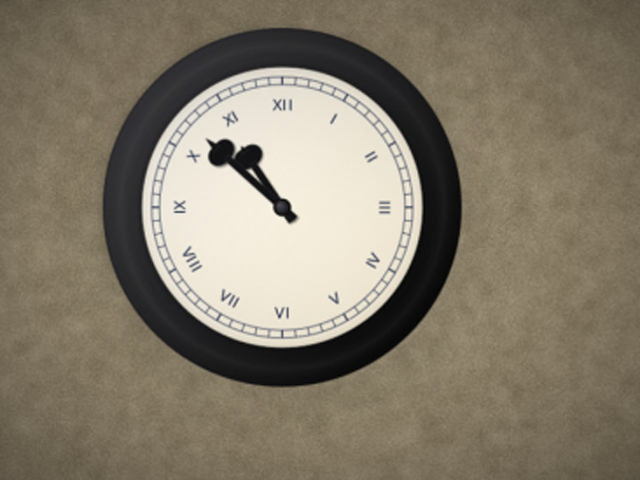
{"hour": 10, "minute": 52}
